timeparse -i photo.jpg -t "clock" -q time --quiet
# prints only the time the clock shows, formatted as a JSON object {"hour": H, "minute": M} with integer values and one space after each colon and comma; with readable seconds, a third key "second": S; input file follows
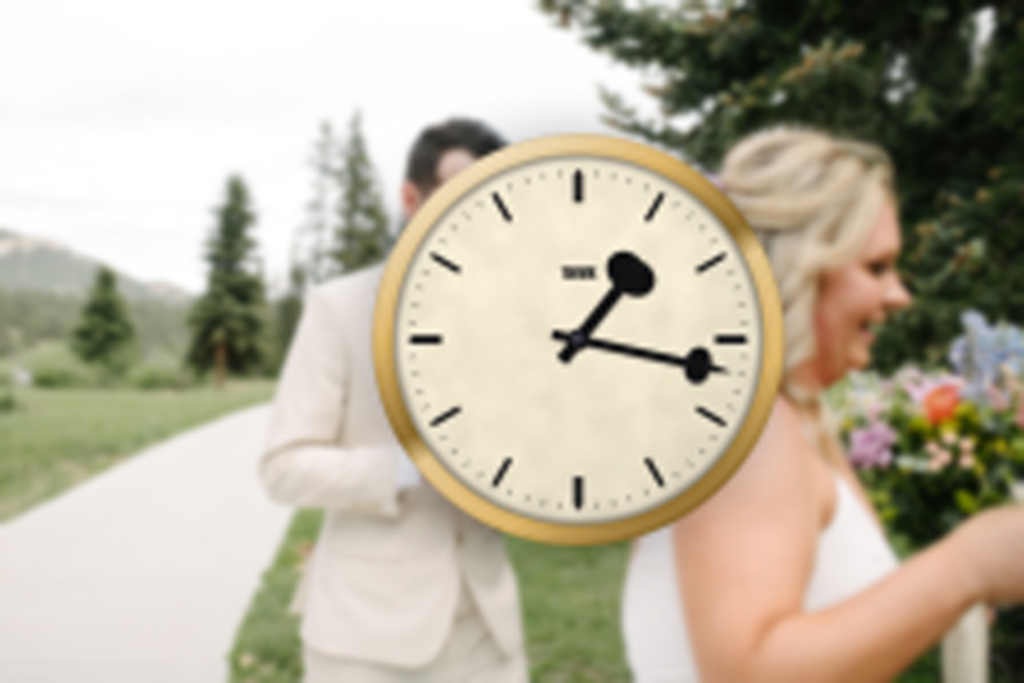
{"hour": 1, "minute": 17}
